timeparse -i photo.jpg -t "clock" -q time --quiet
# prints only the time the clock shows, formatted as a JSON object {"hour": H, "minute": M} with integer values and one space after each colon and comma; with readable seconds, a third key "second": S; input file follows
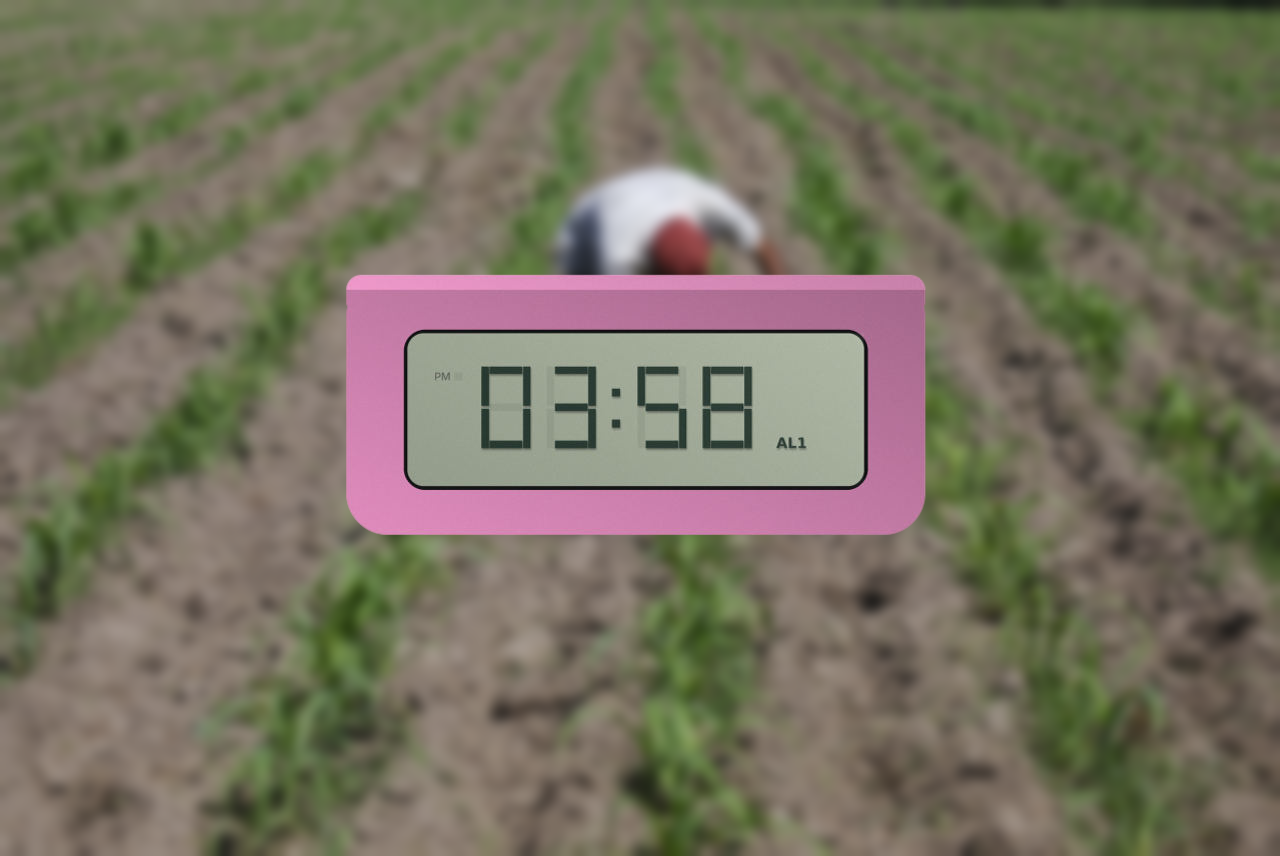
{"hour": 3, "minute": 58}
